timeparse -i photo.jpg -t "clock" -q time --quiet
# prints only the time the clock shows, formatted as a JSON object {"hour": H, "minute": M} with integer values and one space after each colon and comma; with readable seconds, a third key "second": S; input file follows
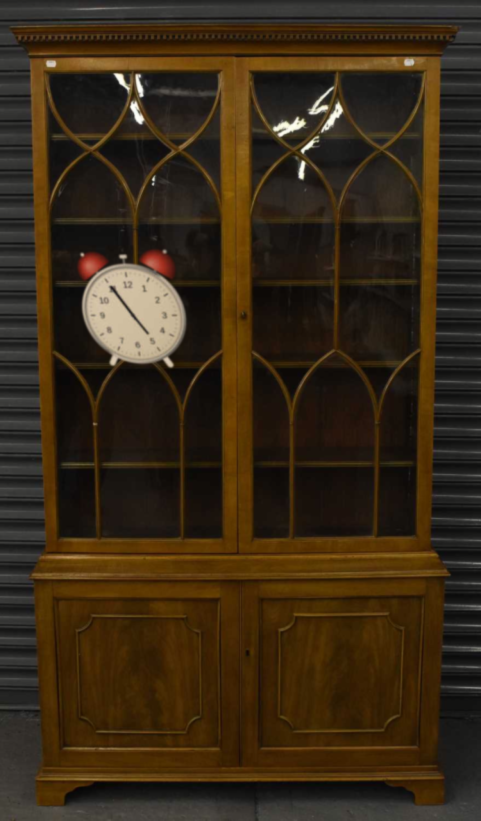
{"hour": 4, "minute": 55}
